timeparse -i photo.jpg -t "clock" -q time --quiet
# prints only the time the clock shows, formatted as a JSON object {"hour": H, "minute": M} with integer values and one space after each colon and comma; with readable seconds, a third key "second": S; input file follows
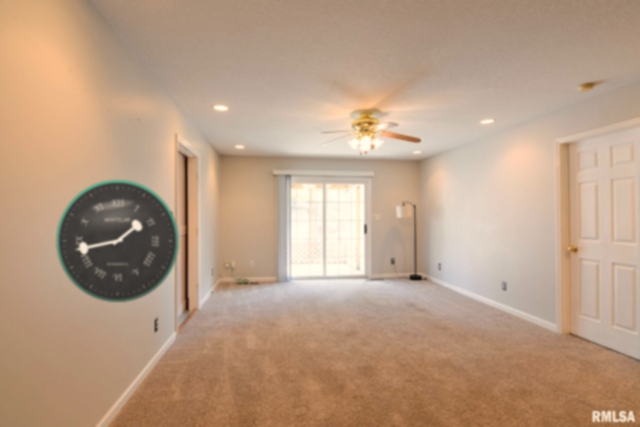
{"hour": 1, "minute": 43}
